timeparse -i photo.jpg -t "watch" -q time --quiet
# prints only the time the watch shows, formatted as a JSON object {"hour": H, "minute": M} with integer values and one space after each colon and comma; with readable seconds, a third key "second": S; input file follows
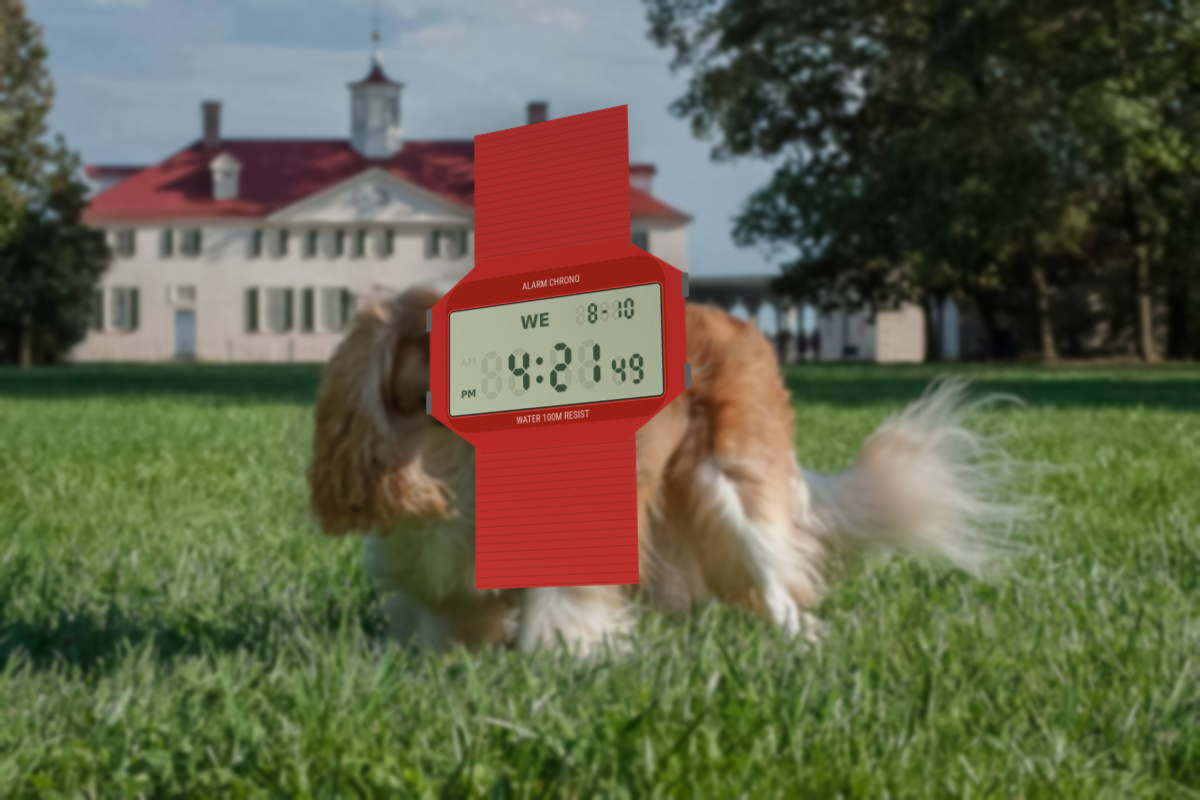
{"hour": 4, "minute": 21, "second": 49}
